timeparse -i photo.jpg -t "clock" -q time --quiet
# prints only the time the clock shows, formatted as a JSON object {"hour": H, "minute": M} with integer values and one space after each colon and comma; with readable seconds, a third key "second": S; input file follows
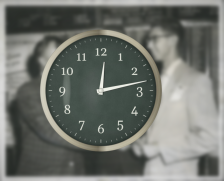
{"hour": 12, "minute": 13}
